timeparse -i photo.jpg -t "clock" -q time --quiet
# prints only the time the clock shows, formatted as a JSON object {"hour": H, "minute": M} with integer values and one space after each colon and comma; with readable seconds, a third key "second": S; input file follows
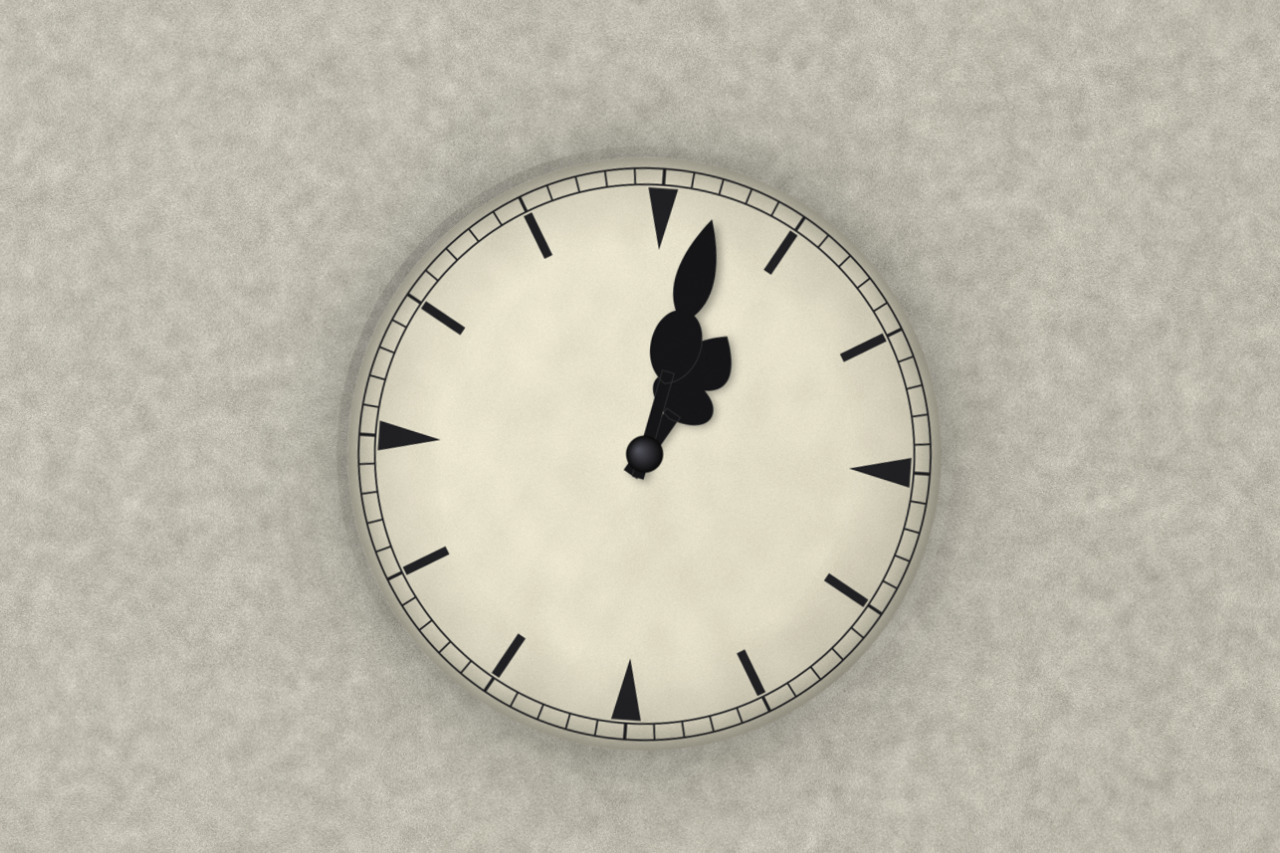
{"hour": 1, "minute": 2}
